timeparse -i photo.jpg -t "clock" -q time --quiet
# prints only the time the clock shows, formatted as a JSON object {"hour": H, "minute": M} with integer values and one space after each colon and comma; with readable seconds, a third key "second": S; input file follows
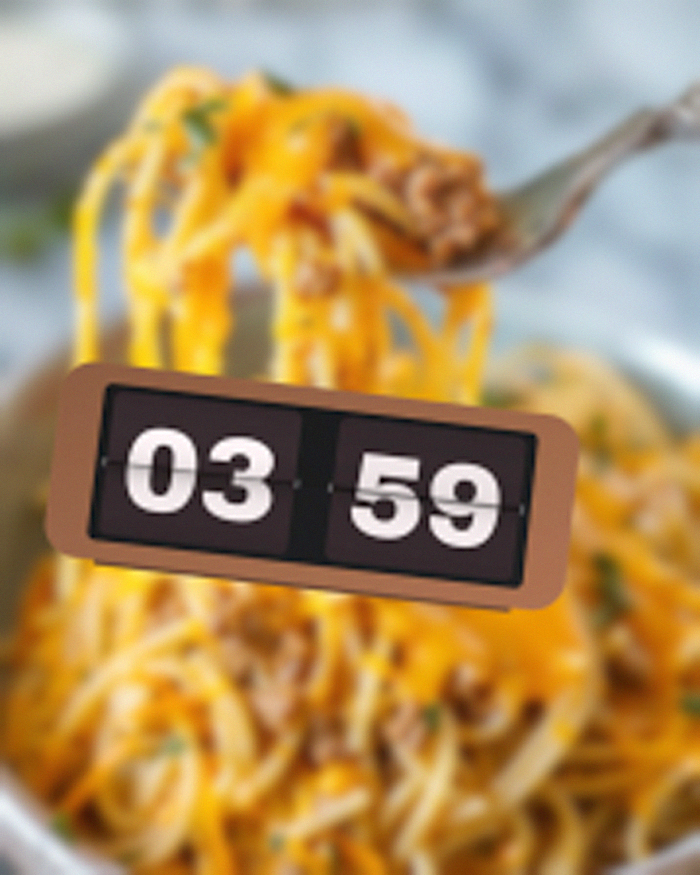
{"hour": 3, "minute": 59}
